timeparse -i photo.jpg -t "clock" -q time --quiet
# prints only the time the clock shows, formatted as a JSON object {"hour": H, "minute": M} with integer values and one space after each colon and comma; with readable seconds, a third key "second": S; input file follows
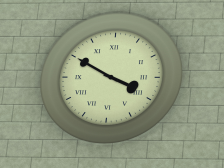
{"hour": 3, "minute": 50}
